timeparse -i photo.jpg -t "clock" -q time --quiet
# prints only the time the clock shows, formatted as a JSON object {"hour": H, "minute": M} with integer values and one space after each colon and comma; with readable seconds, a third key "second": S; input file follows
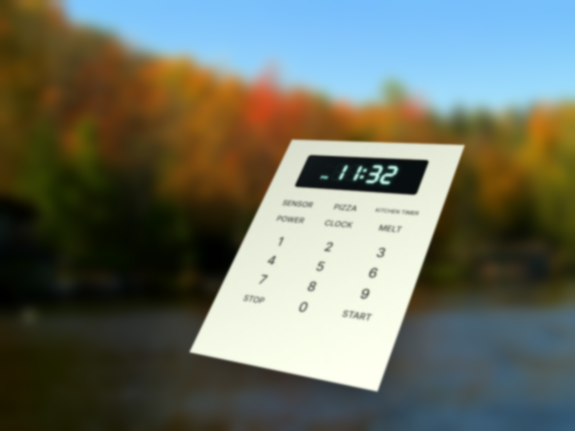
{"hour": 11, "minute": 32}
